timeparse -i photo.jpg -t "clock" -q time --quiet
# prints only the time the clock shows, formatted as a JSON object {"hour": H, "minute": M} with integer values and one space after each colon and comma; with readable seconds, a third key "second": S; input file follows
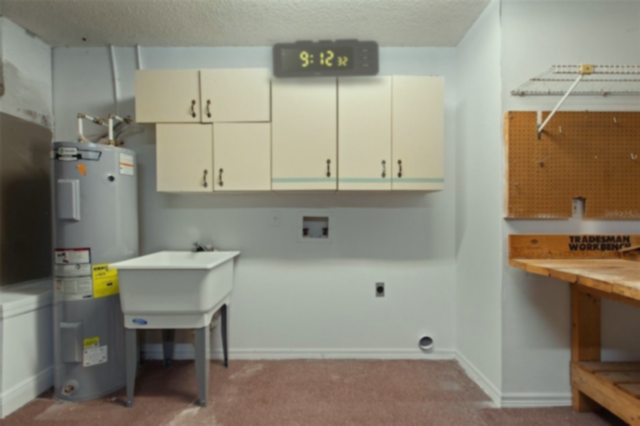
{"hour": 9, "minute": 12}
